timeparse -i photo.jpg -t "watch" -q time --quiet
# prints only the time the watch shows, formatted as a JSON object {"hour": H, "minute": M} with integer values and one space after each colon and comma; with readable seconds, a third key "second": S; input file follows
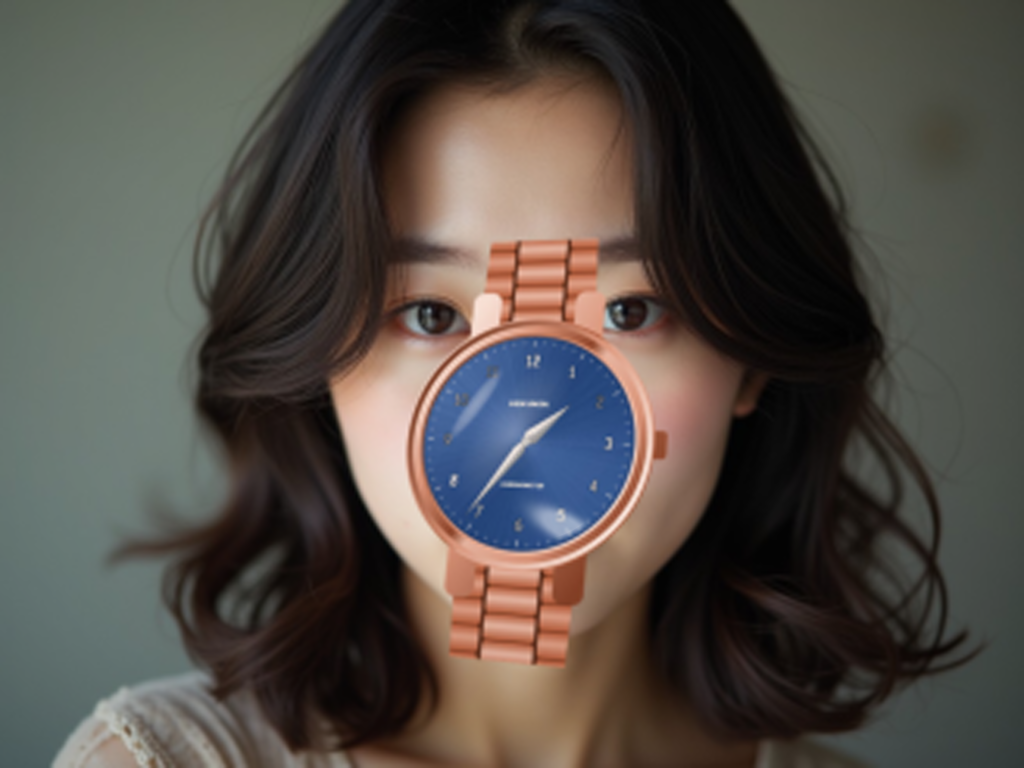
{"hour": 1, "minute": 36}
